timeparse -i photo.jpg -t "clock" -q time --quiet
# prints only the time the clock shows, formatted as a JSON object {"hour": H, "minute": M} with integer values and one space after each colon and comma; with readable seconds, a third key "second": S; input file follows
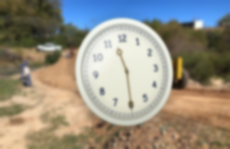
{"hour": 11, "minute": 30}
